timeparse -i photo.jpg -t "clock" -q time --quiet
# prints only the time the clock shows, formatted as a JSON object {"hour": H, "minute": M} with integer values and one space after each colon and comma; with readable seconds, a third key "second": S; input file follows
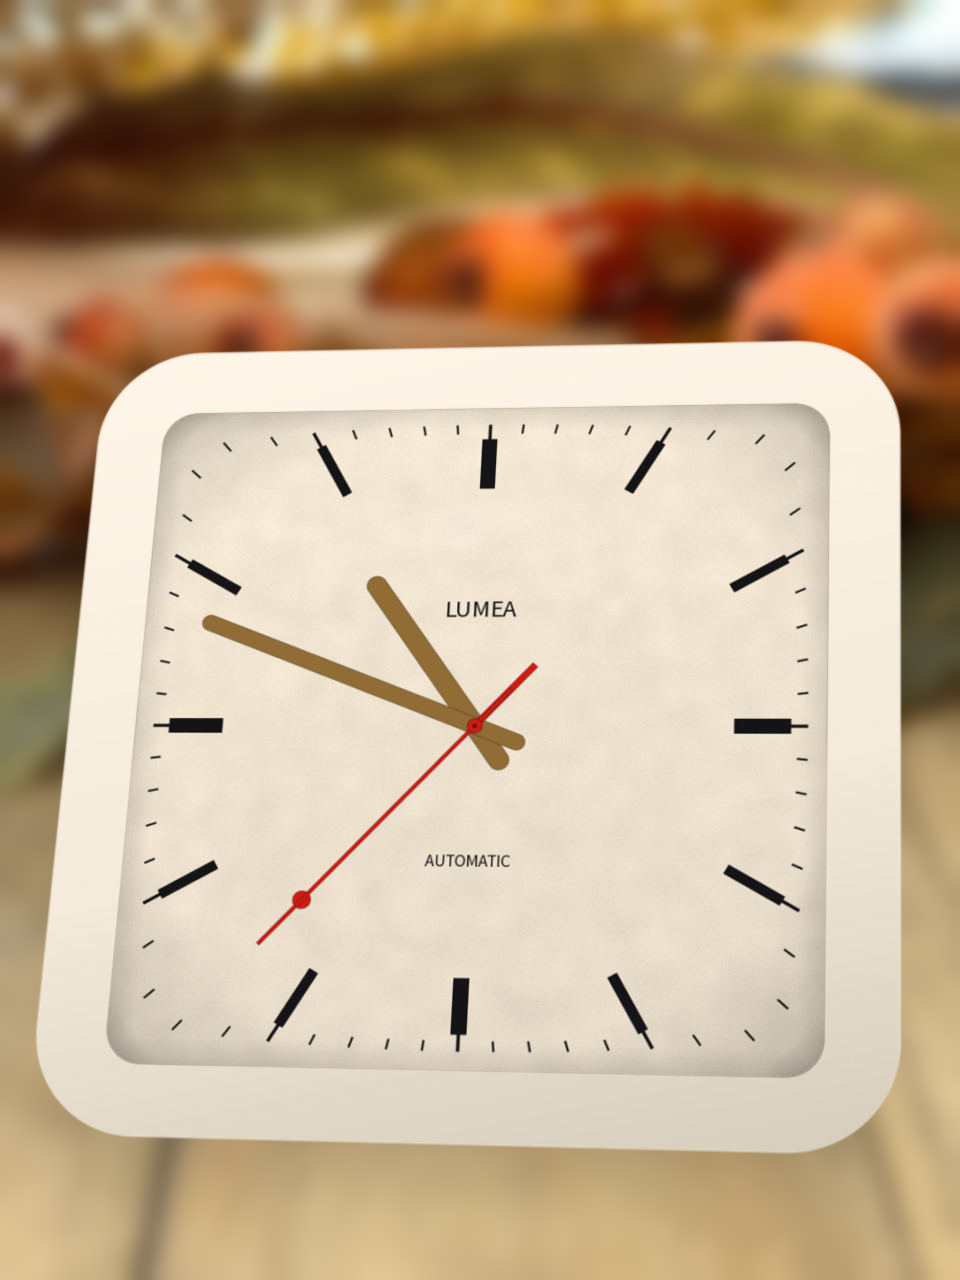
{"hour": 10, "minute": 48, "second": 37}
